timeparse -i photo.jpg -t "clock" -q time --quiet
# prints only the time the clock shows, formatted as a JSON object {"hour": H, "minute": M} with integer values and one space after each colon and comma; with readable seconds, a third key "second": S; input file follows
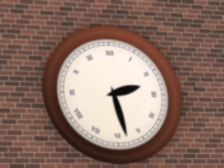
{"hour": 2, "minute": 28}
